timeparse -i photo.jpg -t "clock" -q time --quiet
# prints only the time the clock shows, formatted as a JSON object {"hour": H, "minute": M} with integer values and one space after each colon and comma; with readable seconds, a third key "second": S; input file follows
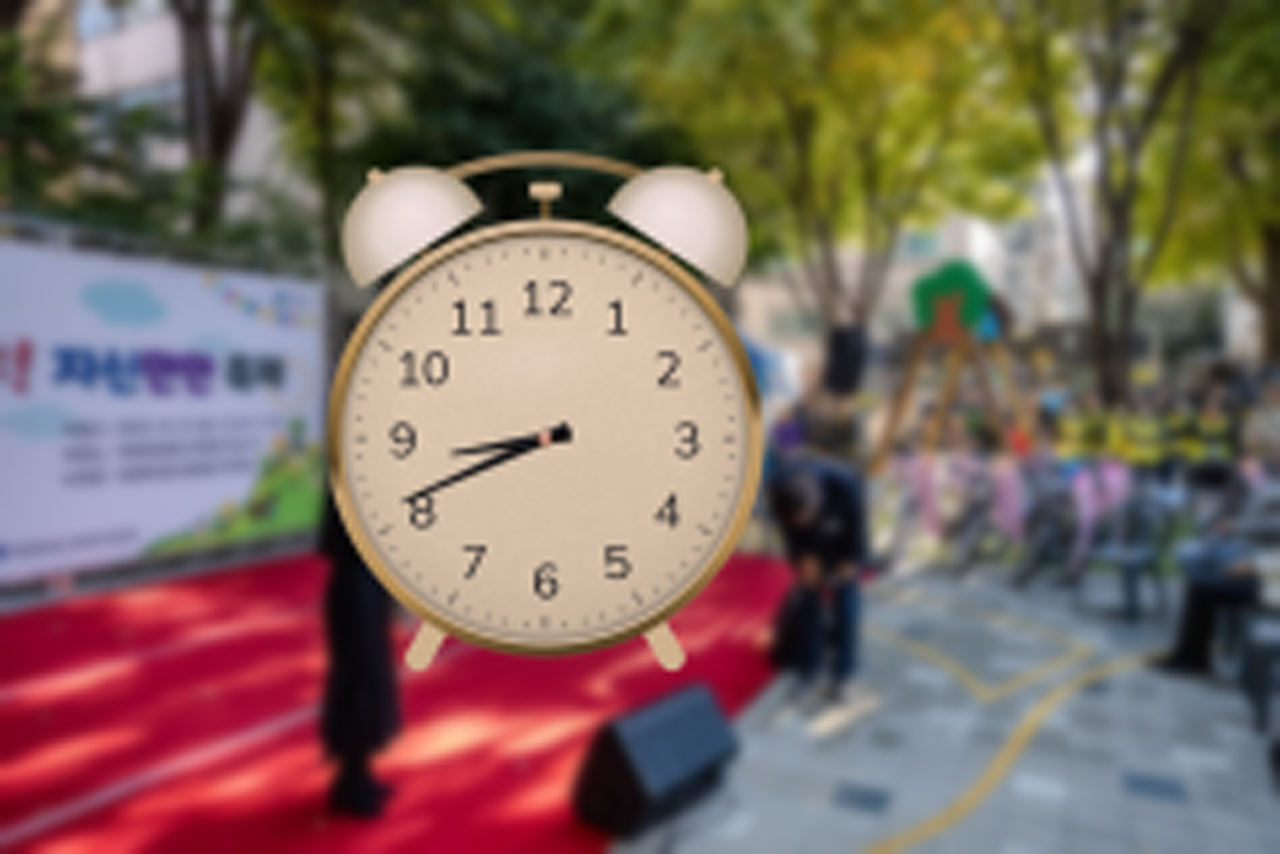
{"hour": 8, "minute": 41}
